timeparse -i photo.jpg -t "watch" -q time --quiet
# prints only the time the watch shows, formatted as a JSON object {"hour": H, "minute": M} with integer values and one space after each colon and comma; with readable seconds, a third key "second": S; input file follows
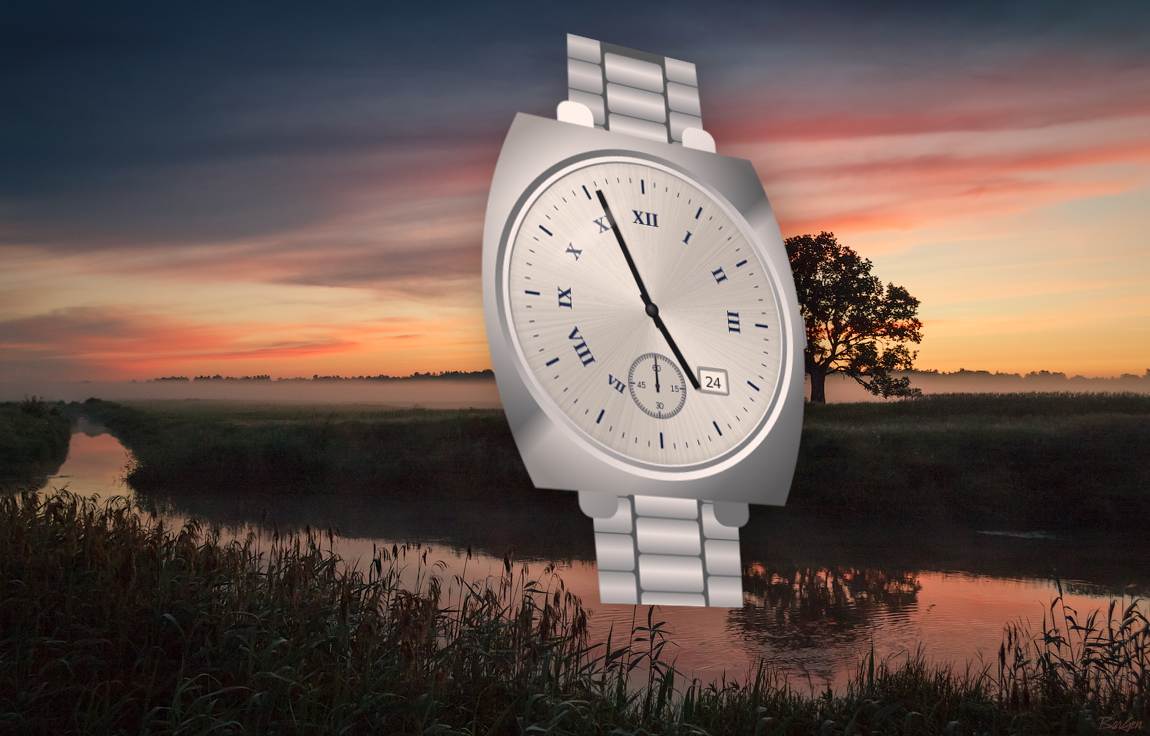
{"hour": 4, "minute": 56}
